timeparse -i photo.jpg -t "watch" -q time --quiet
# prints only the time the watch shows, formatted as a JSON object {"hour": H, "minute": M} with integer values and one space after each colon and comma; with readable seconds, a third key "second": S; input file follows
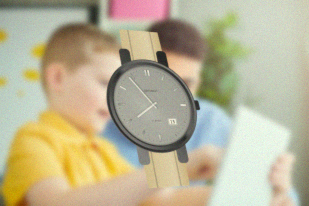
{"hour": 7, "minute": 54}
